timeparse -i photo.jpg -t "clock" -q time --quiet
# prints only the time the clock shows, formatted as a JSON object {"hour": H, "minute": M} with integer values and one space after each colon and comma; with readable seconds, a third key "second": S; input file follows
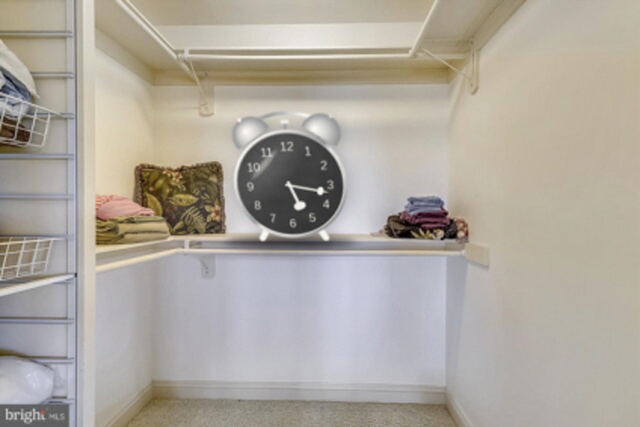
{"hour": 5, "minute": 17}
